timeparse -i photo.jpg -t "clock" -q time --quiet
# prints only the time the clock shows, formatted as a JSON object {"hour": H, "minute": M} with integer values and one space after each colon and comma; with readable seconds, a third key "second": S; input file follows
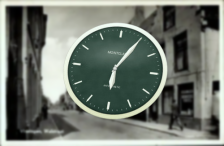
{"hour": 6, "minute": 5}
